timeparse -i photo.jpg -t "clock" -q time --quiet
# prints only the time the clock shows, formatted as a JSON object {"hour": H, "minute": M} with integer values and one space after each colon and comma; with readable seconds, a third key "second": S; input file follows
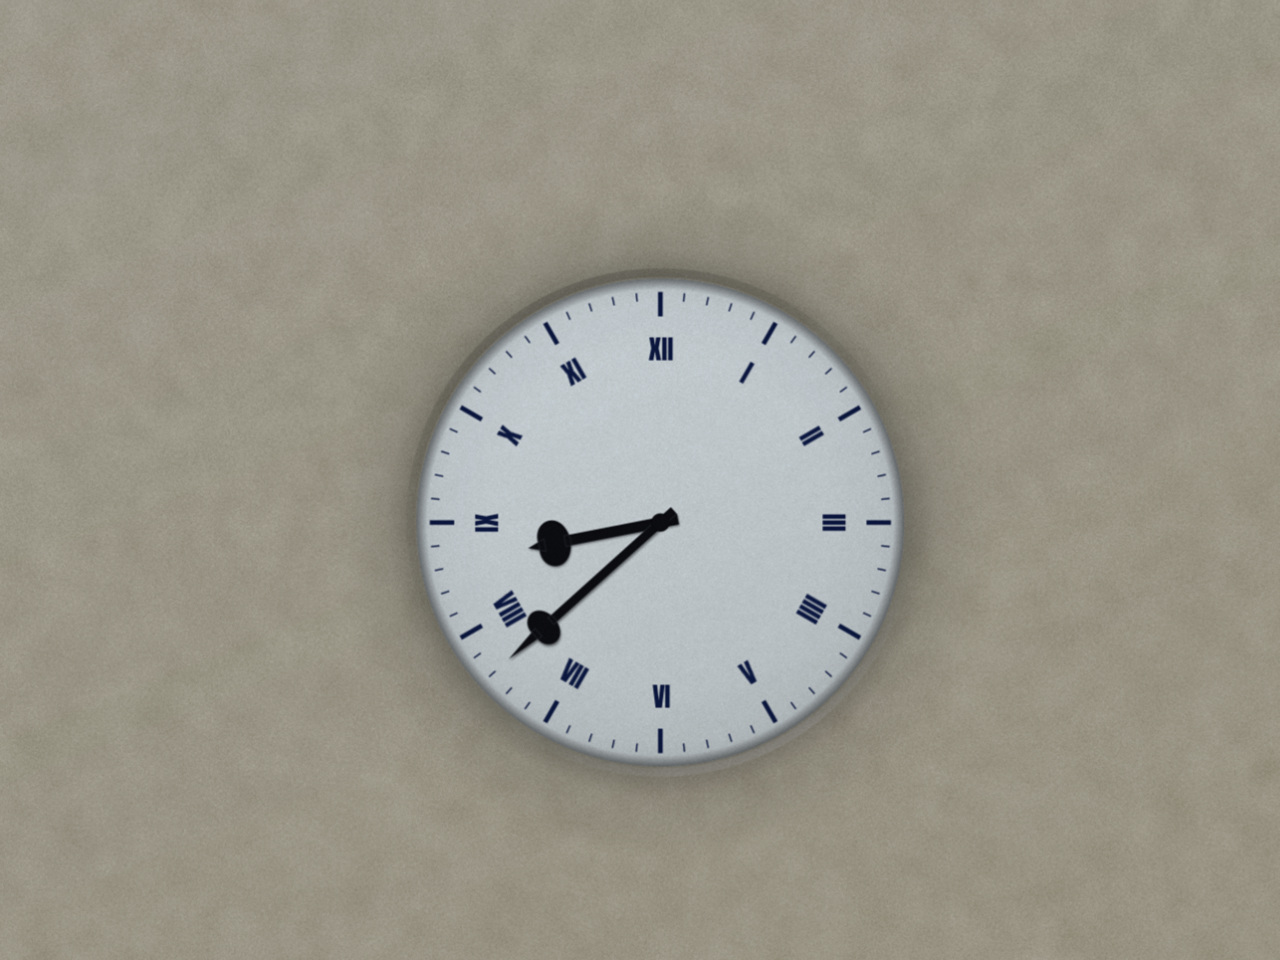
{"hour": 8, "minute": 38}
